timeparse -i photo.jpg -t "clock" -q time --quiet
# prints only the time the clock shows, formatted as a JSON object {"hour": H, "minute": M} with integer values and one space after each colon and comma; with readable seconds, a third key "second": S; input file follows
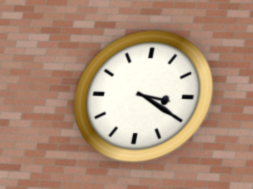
{"hour": 3, "minute": 20}
